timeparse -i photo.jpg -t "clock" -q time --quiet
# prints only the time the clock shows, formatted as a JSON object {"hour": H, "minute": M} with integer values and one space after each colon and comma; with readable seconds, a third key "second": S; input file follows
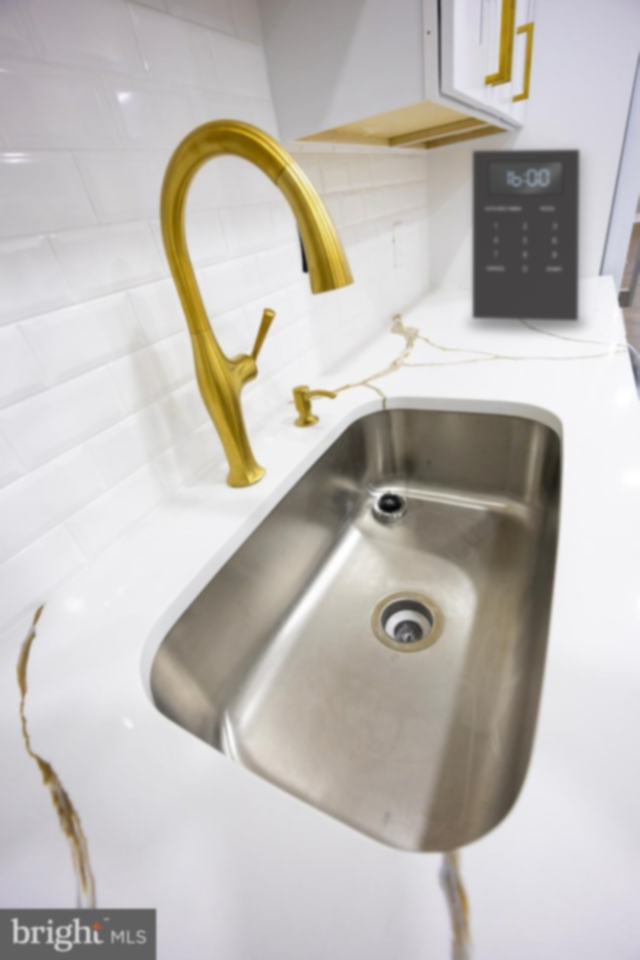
{"hour": 16, "minute": 0}
